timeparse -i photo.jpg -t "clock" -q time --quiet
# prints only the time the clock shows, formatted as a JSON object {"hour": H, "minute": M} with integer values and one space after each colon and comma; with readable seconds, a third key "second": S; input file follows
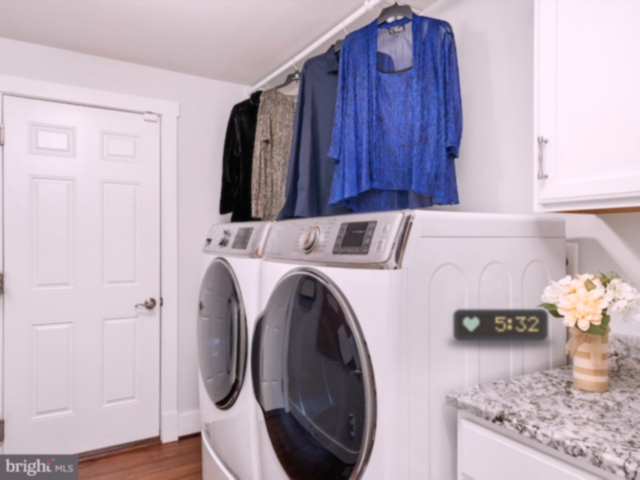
{"hour": 5, "minute": 32}
